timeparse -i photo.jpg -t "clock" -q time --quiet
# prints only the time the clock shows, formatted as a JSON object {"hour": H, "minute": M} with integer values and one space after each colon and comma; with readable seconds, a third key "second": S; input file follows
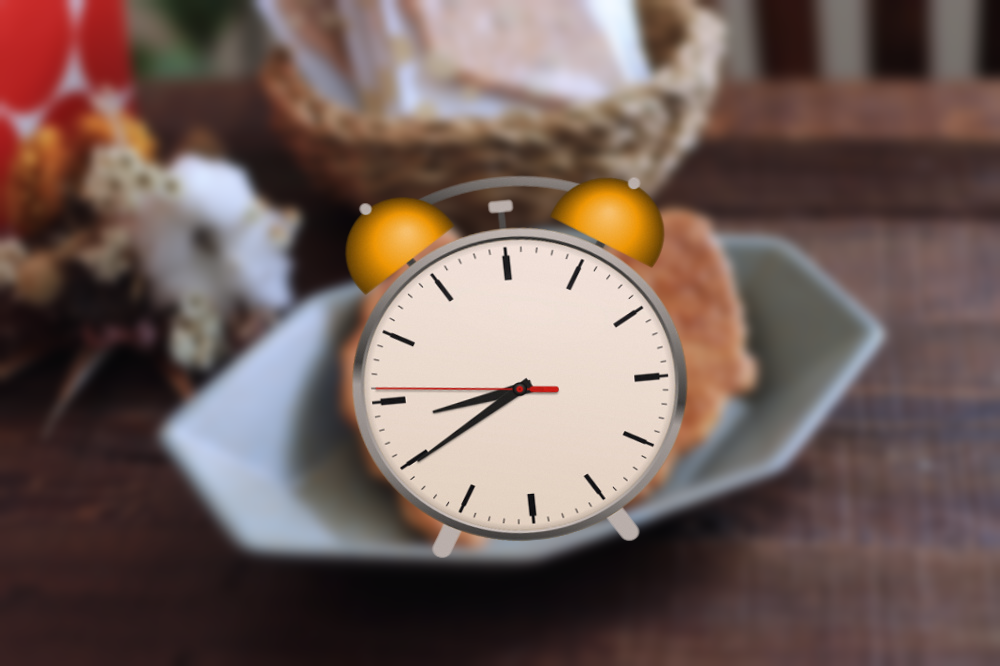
{"hour": 8, "minute": 39, "second": 46}
